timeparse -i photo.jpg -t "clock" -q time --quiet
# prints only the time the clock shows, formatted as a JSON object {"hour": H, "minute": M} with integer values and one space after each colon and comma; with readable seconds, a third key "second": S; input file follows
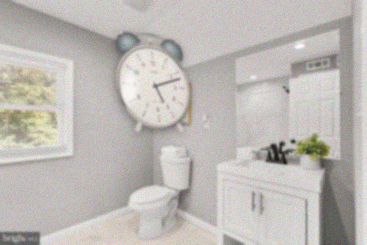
{"hour": 5, "minute": 12}
